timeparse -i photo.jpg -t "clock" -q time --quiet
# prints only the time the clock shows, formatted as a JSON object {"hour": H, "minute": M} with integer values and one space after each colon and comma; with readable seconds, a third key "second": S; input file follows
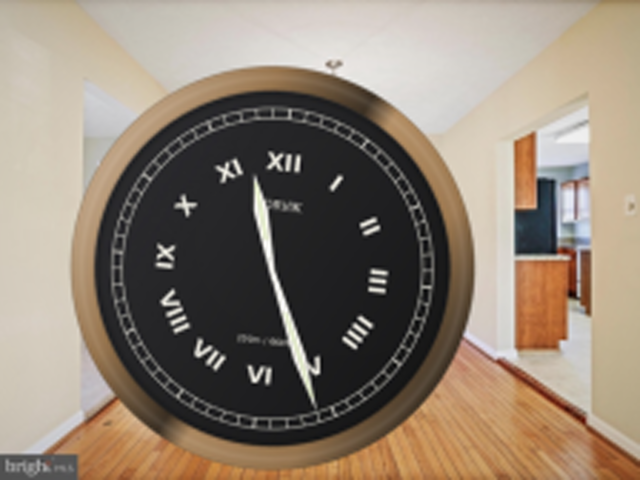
{"hour": 11, "minute": 26}
